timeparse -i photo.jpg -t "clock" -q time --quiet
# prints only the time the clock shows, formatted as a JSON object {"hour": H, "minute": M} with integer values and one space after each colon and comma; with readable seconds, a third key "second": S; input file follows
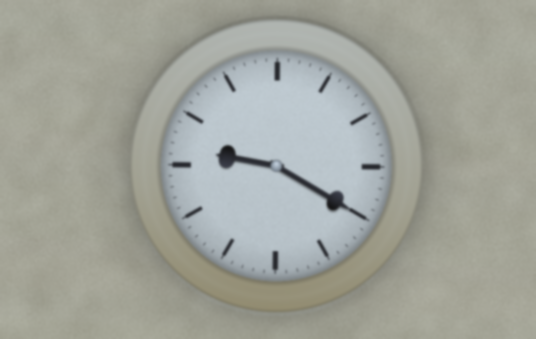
{"hour": 9, "minute": 20}
